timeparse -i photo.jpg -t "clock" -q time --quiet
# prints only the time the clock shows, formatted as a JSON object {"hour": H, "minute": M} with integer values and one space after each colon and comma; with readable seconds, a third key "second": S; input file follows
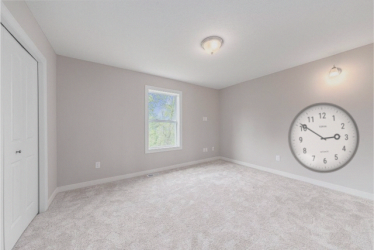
{"hour": 2, "minute": 51}
